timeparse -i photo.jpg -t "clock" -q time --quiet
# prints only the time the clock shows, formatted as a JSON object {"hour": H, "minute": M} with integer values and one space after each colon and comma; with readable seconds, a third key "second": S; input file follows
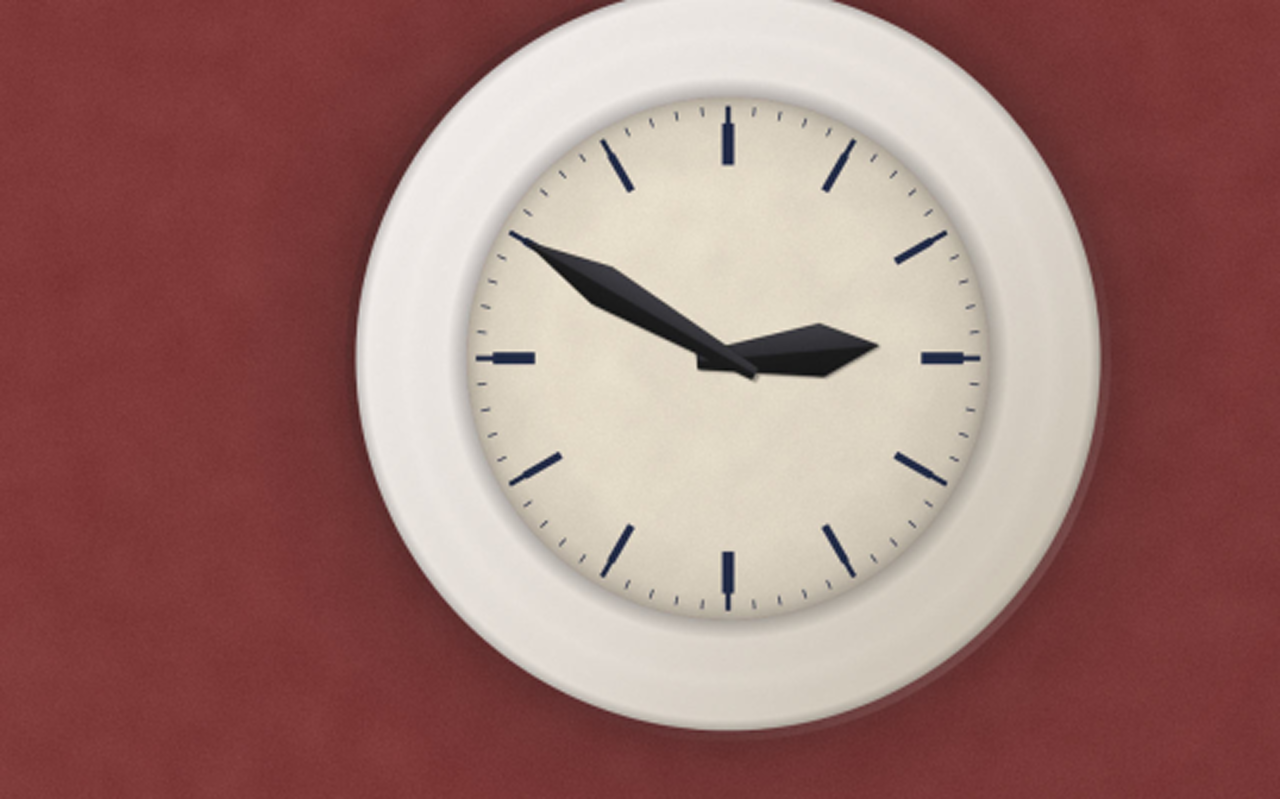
{"hour": 2, "minute": 50}
